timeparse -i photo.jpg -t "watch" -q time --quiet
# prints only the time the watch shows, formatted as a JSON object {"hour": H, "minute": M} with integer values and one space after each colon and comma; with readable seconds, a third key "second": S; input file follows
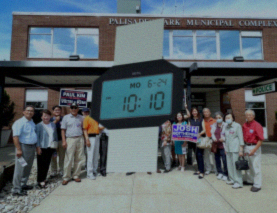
{"hour": 10, "minute": 10}
